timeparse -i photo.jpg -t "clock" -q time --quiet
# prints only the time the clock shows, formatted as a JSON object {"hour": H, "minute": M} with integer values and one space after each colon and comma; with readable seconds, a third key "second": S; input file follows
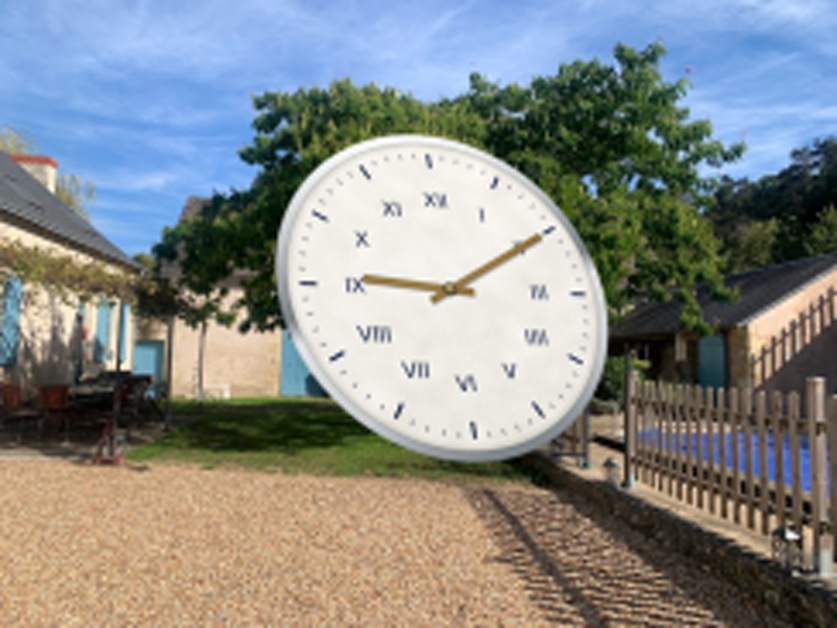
{"hour": 9, "minute": 10}
